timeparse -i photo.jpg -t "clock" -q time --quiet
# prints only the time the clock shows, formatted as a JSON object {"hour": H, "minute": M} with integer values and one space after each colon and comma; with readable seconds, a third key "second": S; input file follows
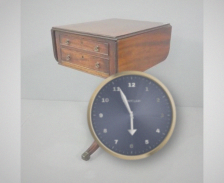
{"hour": 5, "minute": 56}
